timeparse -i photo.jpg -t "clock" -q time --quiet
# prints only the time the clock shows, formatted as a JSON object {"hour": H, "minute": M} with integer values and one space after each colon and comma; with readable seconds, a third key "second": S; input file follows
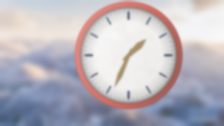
{"hour": 1, "minute": 34}
